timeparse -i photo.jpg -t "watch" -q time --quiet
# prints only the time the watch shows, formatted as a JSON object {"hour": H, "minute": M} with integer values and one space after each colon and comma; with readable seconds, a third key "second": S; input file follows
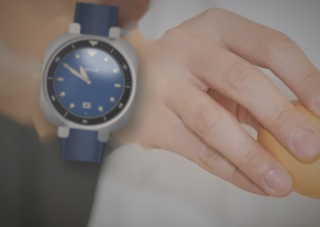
{"hour": 10, "minute": 50}
